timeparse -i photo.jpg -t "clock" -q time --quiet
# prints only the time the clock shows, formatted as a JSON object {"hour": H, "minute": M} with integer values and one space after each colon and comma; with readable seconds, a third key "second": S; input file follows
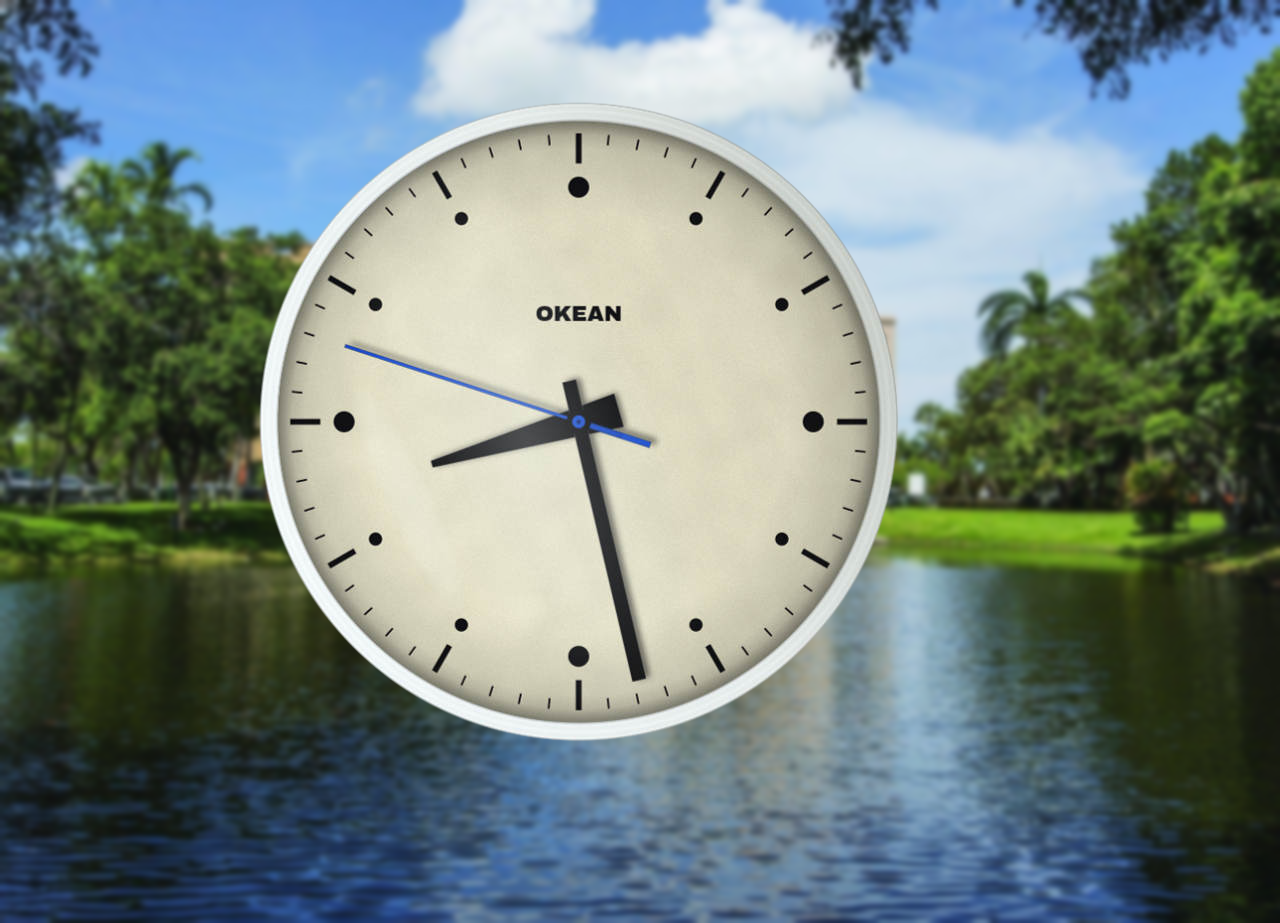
{"hour": 8, "minute": 27, "second": 48}
